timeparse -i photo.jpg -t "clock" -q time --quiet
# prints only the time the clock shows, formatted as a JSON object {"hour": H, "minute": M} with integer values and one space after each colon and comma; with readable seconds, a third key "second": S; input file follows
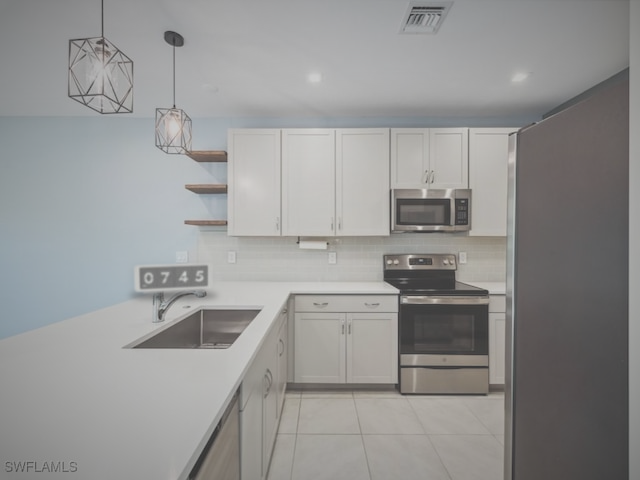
{"hour": 7, "minute": 45}
